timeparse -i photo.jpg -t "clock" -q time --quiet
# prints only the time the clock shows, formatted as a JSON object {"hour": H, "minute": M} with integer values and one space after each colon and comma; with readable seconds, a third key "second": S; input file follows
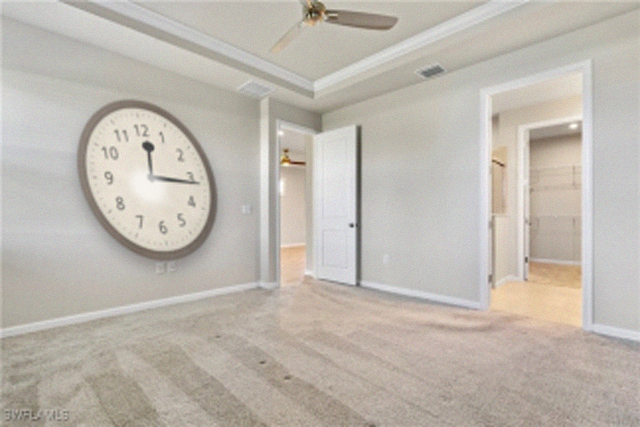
{"hour": 12, "minute": 16}
